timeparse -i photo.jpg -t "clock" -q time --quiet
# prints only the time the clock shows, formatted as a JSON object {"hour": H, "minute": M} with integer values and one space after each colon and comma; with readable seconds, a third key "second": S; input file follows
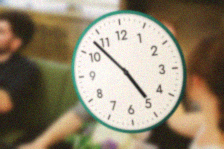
{"hour": 4, "minute": 53}
